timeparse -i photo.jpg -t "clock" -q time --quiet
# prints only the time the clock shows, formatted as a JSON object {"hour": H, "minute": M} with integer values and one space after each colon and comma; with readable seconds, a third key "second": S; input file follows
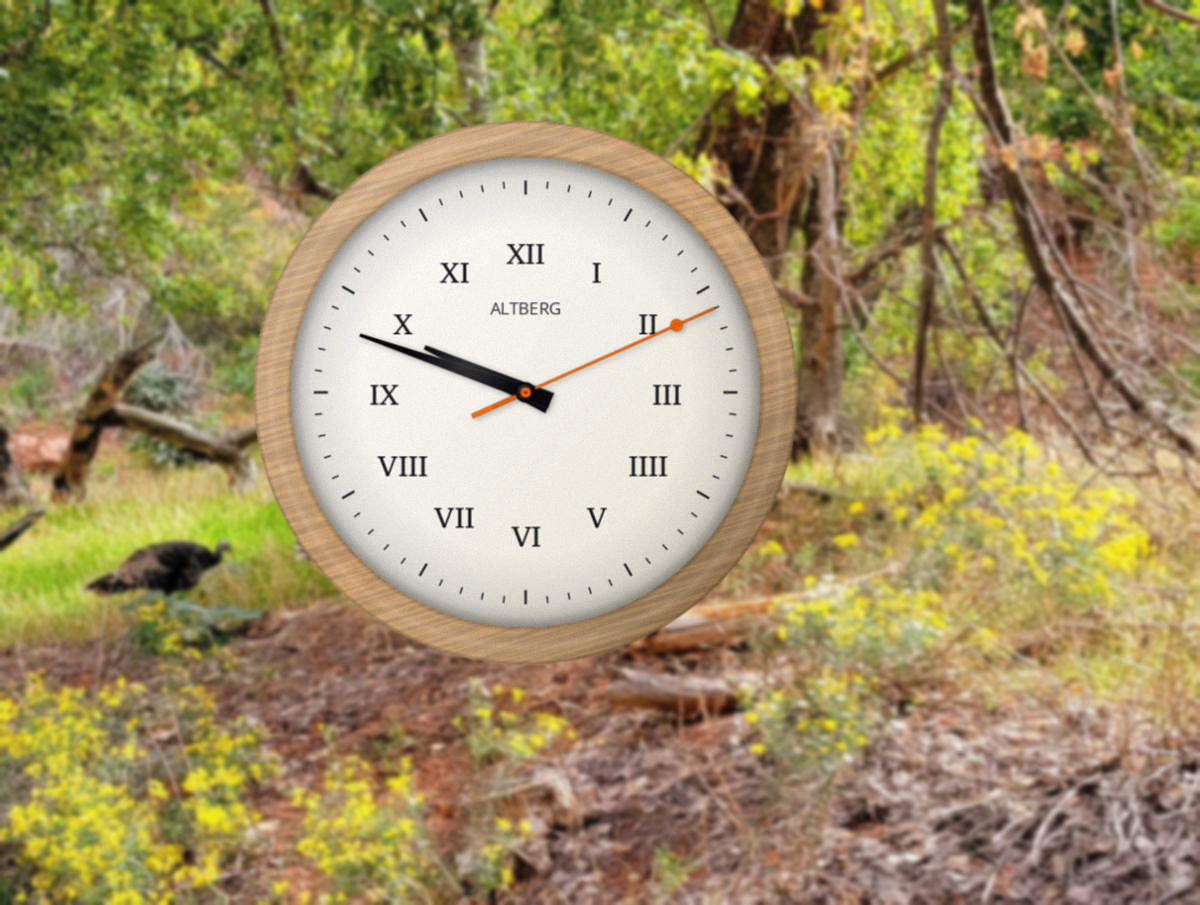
{"hour": 9, "minute": 48, "second": 11}
